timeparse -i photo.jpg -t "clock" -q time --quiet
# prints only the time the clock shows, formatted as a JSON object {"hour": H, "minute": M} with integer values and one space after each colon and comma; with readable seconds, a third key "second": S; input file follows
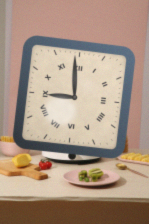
{"hour": 8, "minute": 59}
